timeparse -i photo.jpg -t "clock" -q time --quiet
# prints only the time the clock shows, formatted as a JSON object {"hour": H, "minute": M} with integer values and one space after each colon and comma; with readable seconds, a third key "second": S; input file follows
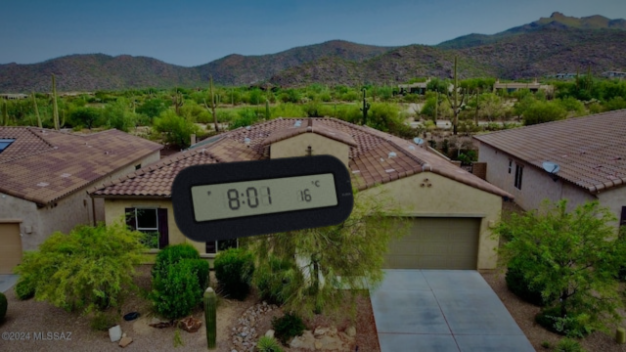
{"hour": 8, "minute": 1}
